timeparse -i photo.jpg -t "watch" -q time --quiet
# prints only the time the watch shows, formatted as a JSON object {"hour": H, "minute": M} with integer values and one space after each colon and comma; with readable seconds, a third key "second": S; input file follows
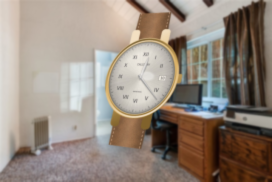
{"hour": 12, "minute": 22}
